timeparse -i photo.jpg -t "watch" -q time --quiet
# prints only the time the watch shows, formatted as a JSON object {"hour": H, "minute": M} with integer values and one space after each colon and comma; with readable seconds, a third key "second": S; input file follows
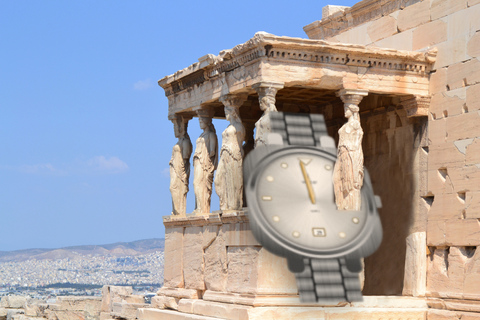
{"hour": 11, "minute": 59}
